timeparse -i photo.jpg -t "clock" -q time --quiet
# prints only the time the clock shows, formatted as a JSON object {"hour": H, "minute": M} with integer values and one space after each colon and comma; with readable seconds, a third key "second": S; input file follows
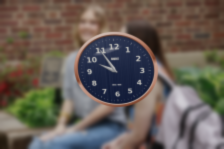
{"hour": 9, "minute": 55}
